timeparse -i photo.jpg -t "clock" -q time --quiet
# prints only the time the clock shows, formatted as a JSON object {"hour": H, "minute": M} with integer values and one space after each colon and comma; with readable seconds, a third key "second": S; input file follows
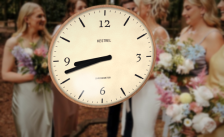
{"hour": 8, "minute": 42}
